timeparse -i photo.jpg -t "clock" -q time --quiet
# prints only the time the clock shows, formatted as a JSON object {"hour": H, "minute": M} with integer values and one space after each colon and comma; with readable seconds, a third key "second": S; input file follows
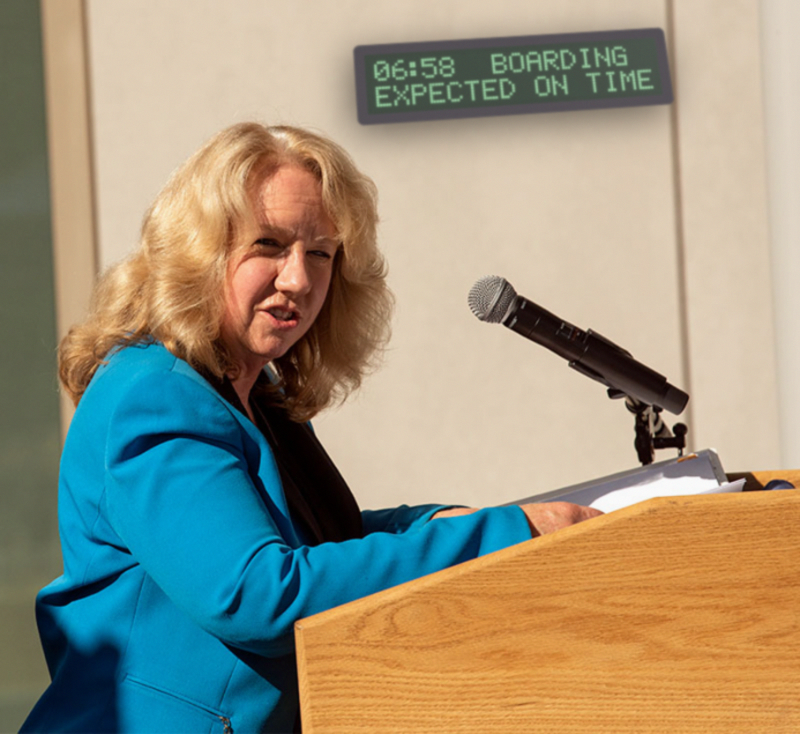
{"hour": 6, "minute": 58}
